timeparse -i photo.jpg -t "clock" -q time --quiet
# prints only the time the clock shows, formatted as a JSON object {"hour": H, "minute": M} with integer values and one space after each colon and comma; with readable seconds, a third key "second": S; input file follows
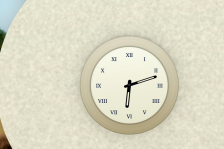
{"hour": 6, "minute": 12}
